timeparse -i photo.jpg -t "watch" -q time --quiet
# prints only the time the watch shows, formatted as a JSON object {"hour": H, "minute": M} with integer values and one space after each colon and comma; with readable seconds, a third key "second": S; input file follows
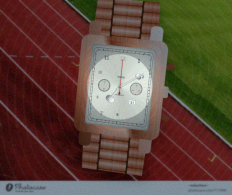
{"hour": 7, "minute": 9}
